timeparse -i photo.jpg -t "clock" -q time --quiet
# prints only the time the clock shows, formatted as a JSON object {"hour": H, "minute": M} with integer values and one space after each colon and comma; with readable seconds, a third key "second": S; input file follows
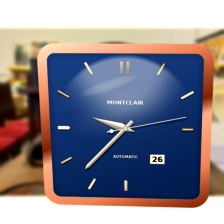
{"hour": 9, "minute": 37, "second": 13}
